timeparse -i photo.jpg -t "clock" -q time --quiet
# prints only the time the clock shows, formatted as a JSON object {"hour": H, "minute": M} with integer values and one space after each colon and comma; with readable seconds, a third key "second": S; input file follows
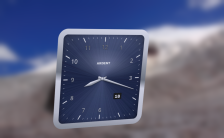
{"hour": 8, "minute": 18}
